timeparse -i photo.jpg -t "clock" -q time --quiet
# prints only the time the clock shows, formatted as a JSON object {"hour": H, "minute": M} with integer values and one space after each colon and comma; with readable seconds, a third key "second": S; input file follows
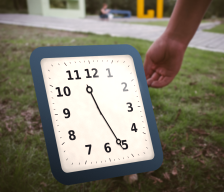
{"hour": 11, "minute": 26}
